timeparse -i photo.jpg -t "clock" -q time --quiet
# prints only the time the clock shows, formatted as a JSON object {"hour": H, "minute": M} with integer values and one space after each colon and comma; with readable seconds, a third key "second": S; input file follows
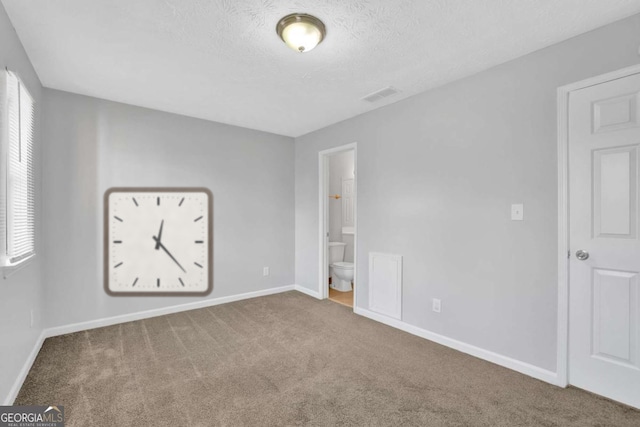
{"hour": 12, "minute": 23}
